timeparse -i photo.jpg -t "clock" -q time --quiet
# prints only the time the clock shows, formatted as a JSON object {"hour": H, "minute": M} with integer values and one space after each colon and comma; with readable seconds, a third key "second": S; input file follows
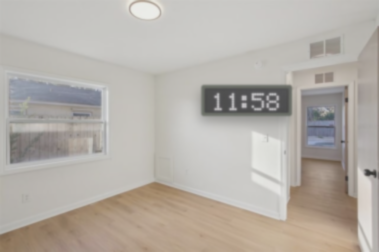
{"hour": 11, "minute": 58}
